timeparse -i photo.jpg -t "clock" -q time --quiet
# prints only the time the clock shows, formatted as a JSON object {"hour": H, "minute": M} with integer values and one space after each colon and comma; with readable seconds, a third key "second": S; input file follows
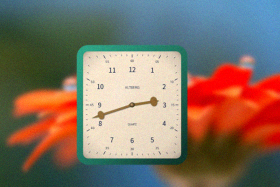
{"hour": 2, "minute": 42}
